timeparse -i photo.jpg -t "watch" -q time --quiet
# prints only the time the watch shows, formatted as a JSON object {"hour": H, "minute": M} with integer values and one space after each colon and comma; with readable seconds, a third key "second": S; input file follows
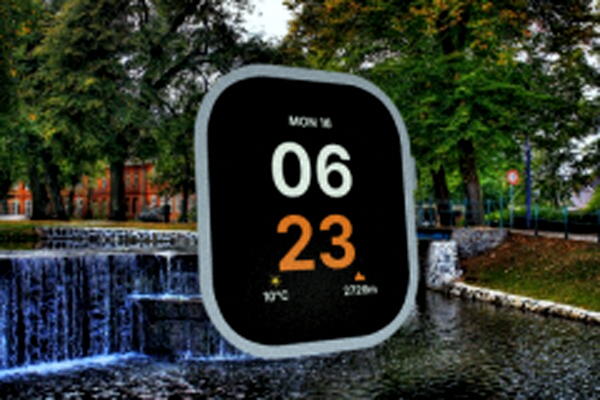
{"hour": 6, "minute": 23}
